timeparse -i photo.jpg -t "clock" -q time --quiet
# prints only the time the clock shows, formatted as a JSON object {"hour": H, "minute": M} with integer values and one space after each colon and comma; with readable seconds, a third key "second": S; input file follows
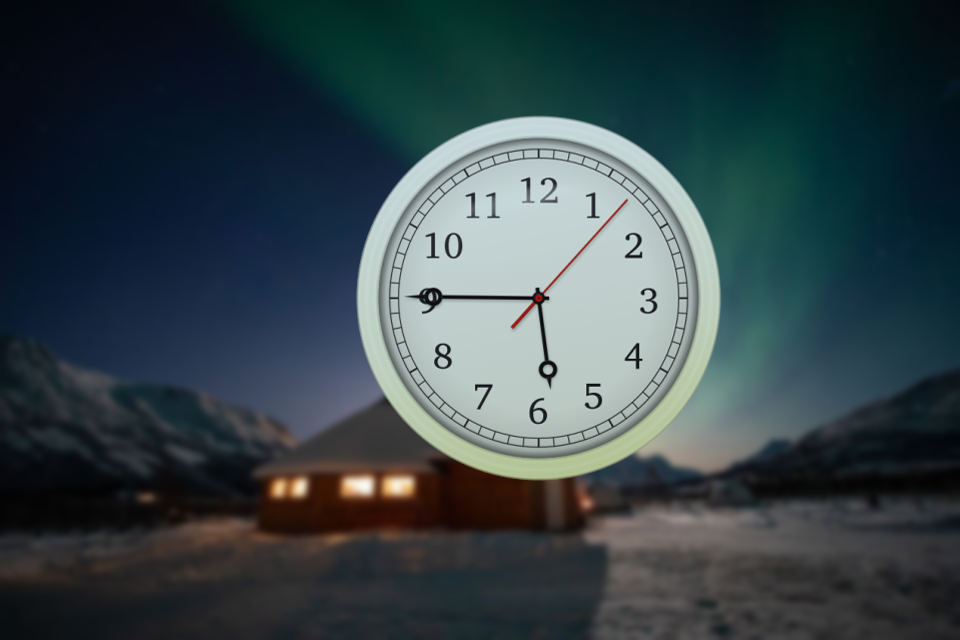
{"hour": 5, "minute": 45, "second": 7}
